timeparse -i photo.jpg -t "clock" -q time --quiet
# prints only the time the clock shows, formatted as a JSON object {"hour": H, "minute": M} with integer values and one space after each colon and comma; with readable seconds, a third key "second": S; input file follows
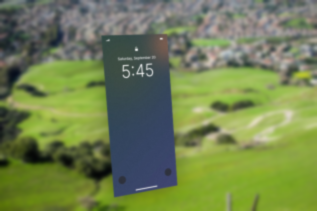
{"hour": 5, "minute": 45}
